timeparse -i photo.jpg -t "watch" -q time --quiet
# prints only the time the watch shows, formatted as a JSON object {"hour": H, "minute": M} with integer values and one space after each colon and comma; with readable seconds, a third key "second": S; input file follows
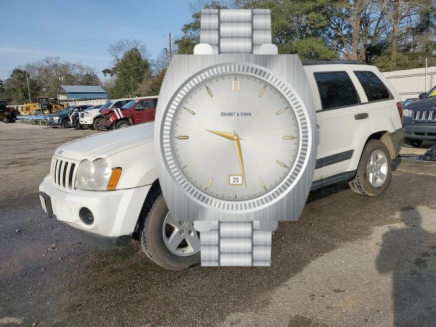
{"hour": 9, "minute": 28}
